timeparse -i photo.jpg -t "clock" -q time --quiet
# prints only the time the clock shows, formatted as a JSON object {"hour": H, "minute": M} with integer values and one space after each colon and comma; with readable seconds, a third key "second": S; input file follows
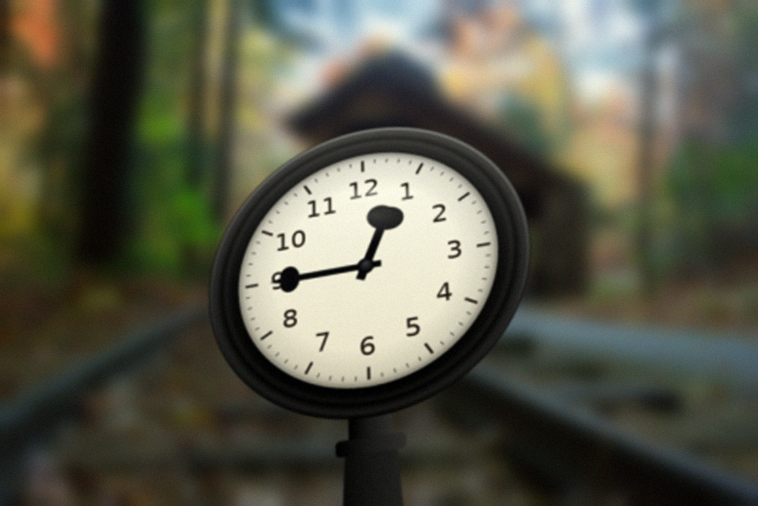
{"hour": 12, "minute": 45}
